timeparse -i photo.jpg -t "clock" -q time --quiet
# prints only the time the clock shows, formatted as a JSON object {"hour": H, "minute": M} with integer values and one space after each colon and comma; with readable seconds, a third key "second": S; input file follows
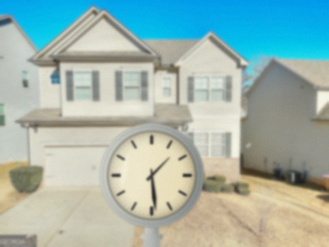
{"hour": 1, "minute": 29}
